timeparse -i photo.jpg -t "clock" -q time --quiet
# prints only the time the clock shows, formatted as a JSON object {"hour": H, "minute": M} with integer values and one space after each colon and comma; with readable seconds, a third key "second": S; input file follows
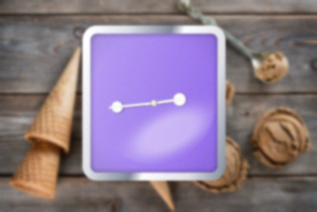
{"hour": 2, "minute": 44}
